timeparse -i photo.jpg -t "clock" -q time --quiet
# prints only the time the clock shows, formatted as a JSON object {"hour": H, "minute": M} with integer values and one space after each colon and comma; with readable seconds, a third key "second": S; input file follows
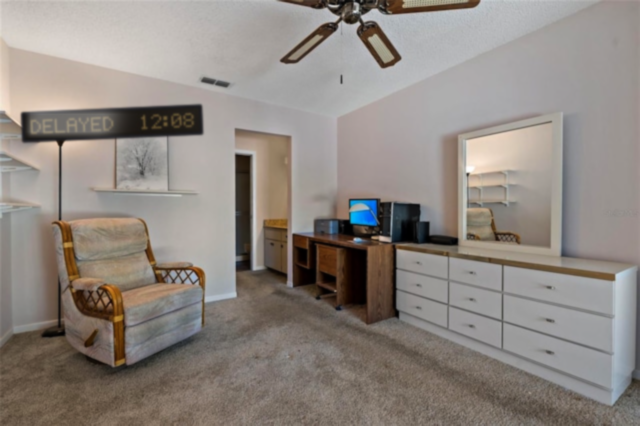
{"hour": 12, "minute": 8}
